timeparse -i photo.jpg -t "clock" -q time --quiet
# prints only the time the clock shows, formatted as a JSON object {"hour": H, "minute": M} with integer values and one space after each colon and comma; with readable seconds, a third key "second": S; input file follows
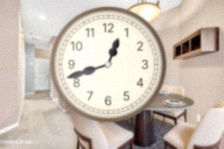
{"hour": 12, "minute": 42}
